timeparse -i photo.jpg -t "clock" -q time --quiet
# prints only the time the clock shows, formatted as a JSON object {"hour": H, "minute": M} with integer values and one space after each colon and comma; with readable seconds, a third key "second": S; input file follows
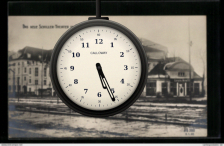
{"hour": 5, "minute": 26}
